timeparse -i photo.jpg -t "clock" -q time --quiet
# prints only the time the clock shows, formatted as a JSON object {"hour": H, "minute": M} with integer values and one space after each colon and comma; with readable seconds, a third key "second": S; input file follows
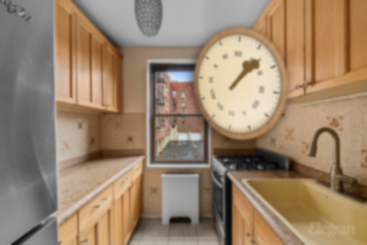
{"hour": 1, "minute": 7}
